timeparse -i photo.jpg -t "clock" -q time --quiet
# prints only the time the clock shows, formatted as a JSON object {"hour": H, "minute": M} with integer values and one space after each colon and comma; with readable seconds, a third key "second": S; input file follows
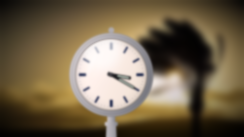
{"hour": 3, "minute": 20}
